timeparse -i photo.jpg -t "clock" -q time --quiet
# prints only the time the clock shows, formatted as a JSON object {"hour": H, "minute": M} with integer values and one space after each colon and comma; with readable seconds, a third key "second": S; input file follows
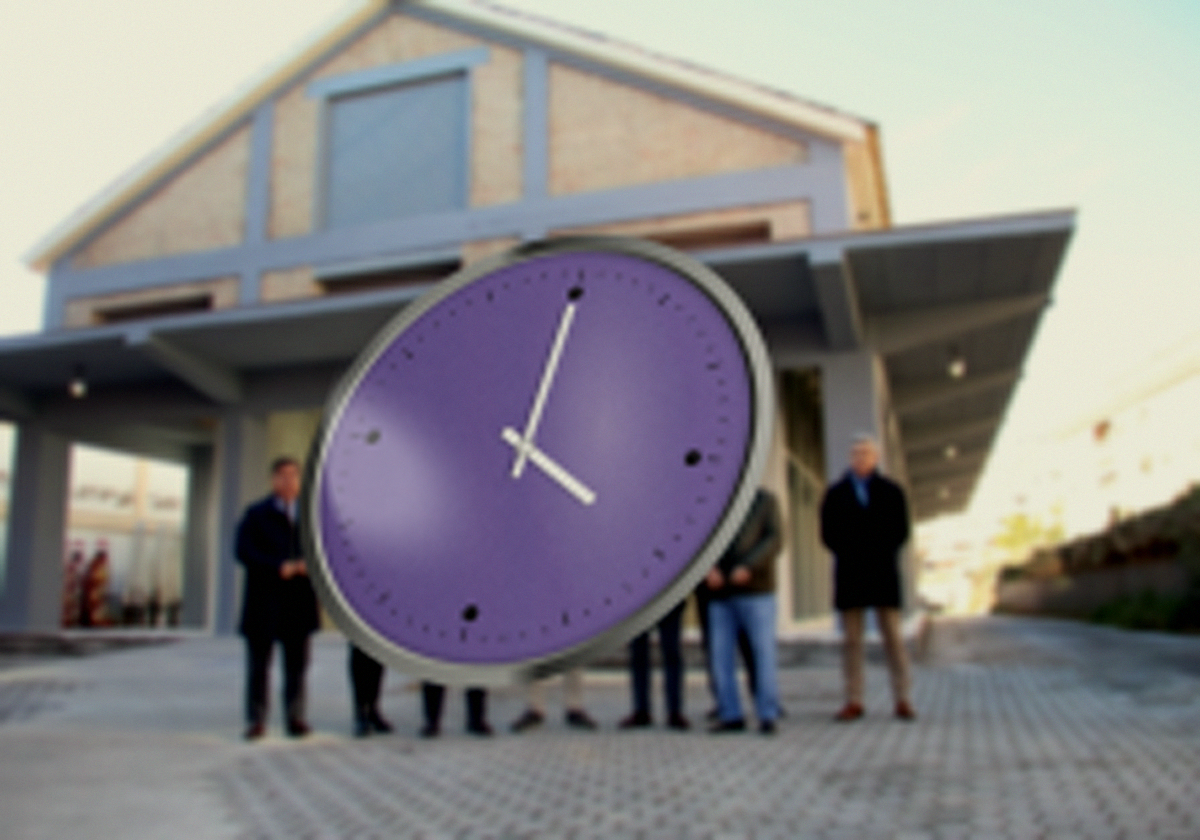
{"hour": 4, "minute": 0}
